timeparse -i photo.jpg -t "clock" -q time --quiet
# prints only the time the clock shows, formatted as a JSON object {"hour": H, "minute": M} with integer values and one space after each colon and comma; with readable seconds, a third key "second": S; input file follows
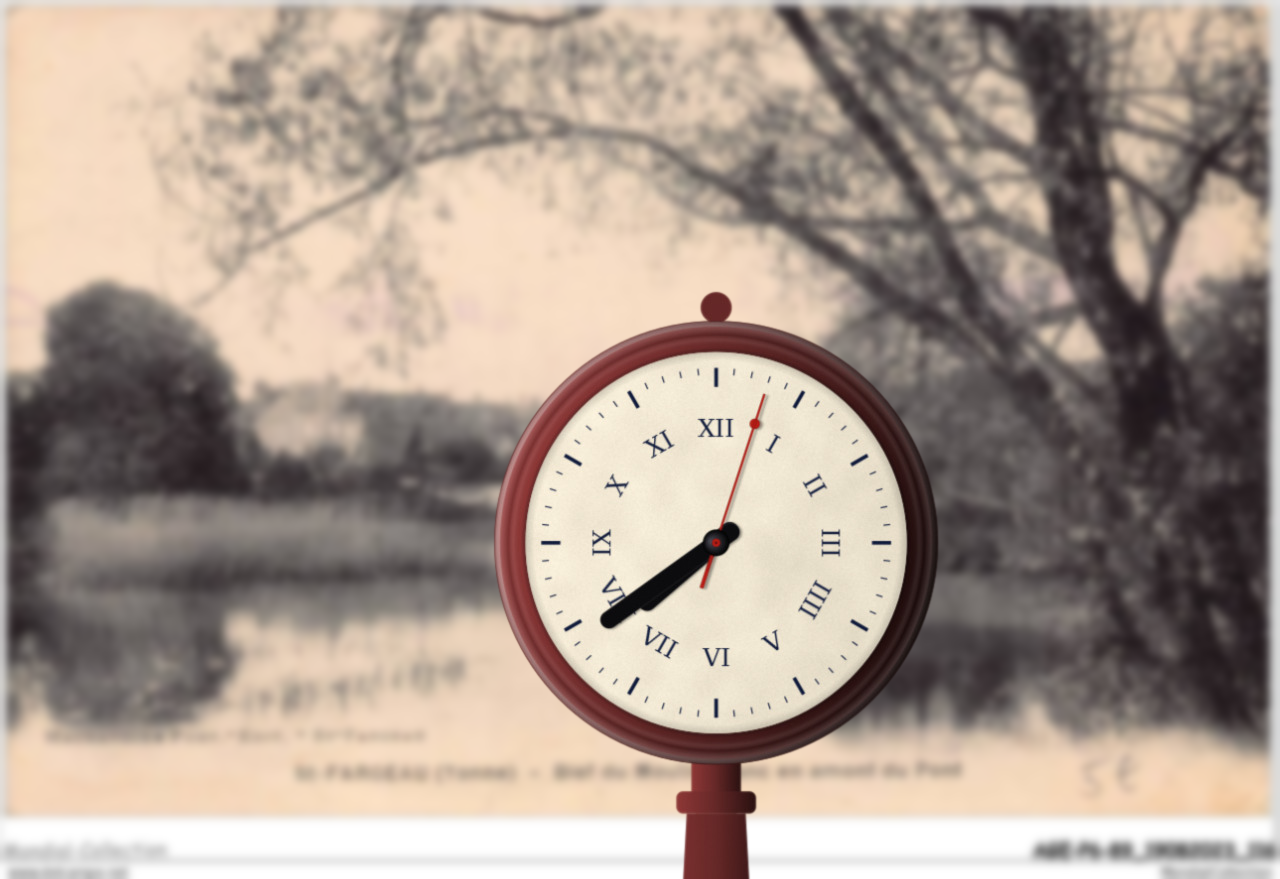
{"hour": 7, "minute": 39, "second": 3}
